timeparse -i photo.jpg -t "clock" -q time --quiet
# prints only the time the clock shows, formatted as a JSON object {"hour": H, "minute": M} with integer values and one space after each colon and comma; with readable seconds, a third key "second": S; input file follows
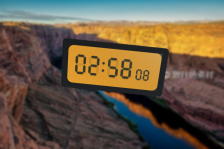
{"hour": 2, "minute": 58, "second": 8}
